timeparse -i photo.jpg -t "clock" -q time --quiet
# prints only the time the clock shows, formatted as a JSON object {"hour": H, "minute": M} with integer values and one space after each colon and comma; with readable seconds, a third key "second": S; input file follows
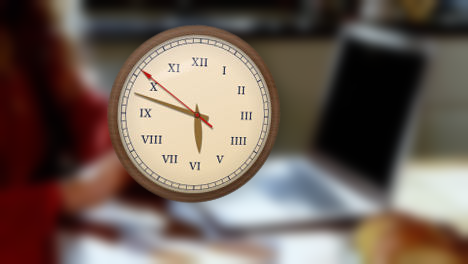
{"hour": 5, "minute": 47, "second": 51}
